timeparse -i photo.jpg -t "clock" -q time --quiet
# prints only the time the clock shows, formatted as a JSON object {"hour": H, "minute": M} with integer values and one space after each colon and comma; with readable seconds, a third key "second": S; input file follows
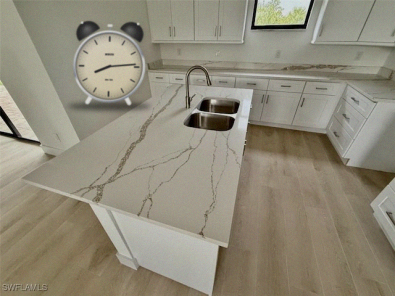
{"hour": 8, "minute": 14}
